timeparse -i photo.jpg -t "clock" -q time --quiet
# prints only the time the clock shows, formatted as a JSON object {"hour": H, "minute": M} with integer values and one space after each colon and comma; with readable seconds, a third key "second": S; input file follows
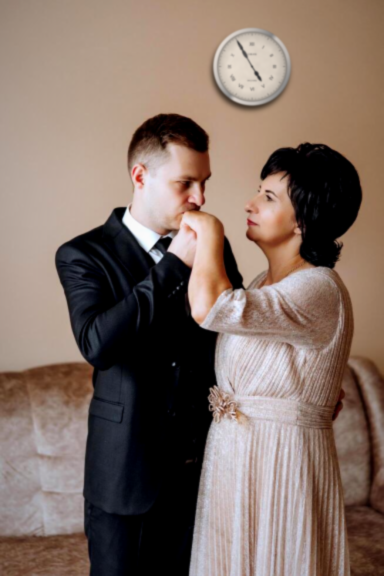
{"hour": 4, "minute": 55}
